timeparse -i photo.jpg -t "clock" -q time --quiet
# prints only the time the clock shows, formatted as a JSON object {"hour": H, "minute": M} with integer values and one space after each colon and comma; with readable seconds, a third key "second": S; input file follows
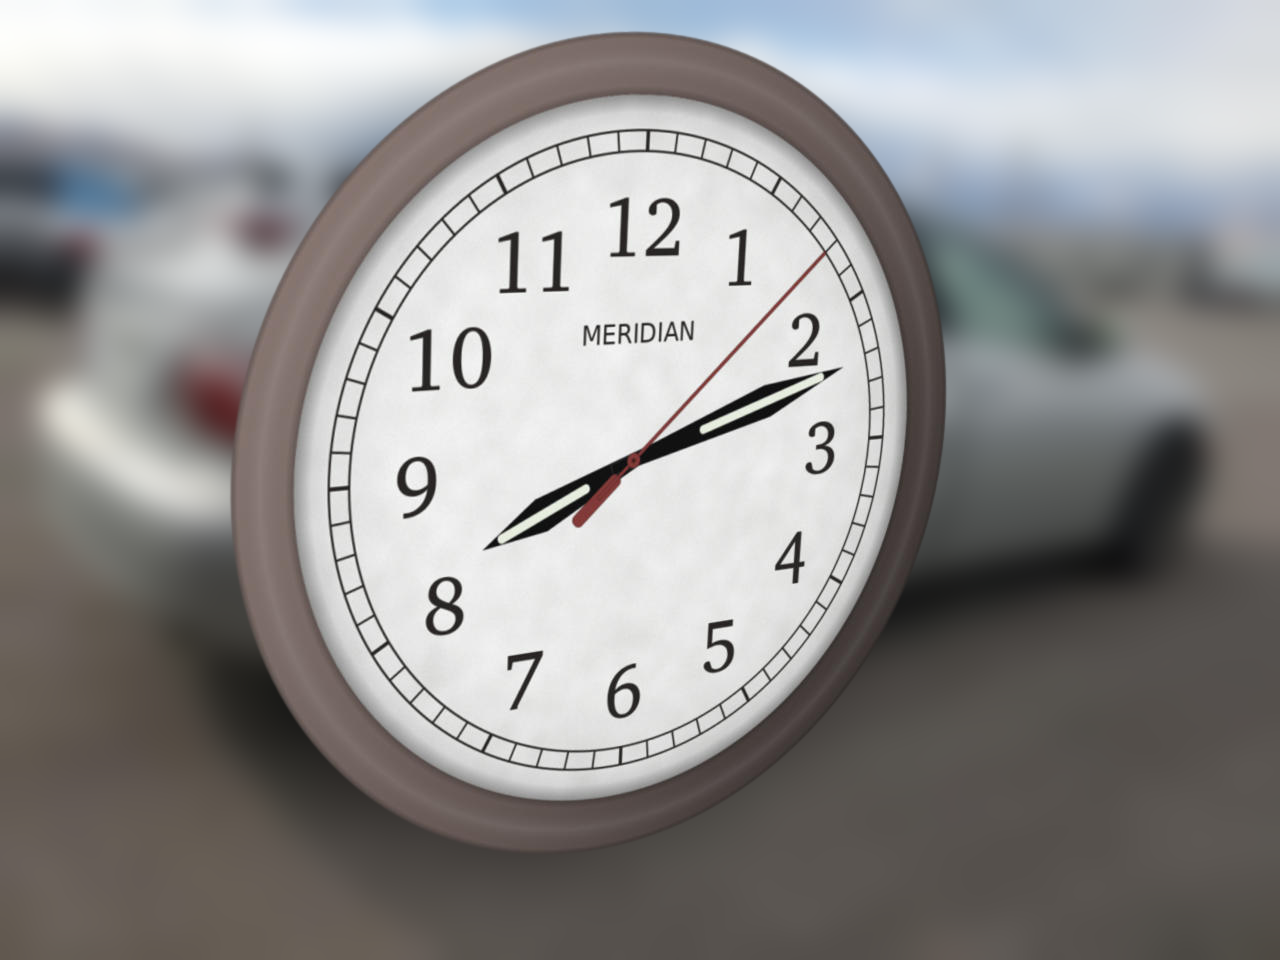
{"hour": 8, "minute": 12, "second": 8}
